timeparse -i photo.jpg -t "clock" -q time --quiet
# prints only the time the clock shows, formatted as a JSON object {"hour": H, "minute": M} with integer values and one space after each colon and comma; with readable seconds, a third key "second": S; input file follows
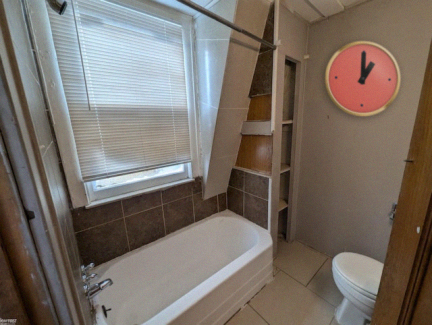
{"hour": 1, "minute": 0}
